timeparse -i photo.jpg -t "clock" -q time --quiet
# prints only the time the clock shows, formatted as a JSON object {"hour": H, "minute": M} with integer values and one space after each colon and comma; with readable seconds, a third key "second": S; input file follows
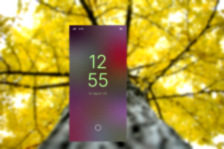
{"hour": 12, "minute": 55}
